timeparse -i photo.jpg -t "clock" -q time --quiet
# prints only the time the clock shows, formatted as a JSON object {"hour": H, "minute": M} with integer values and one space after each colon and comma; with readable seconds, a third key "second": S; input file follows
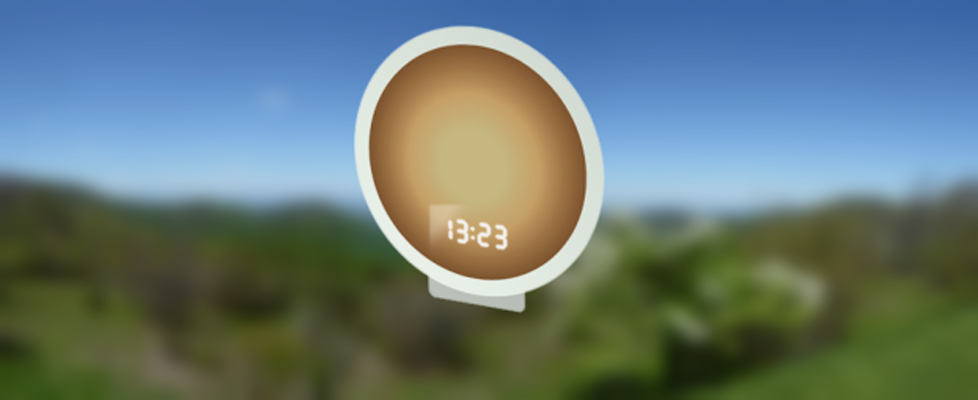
{"hour": 13, "minute": 23}
